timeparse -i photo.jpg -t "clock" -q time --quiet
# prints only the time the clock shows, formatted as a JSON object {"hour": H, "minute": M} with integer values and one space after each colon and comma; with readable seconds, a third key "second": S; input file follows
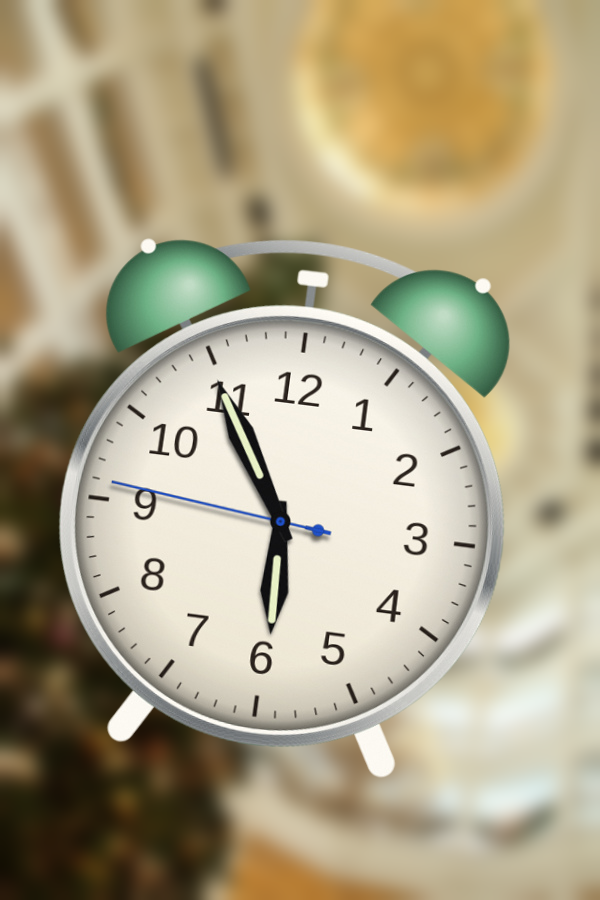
{"hour": 5, "minute": 54, "second": 46}
